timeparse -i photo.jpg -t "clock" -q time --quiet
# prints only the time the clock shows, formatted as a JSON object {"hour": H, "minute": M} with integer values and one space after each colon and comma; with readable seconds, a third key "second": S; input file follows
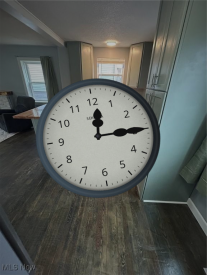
{"hour": 12, "minute": 15}
